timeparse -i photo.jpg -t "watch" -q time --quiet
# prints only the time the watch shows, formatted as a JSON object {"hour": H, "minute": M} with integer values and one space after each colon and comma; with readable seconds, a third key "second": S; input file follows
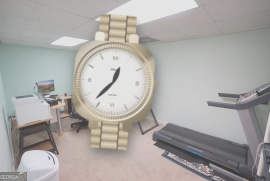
{"hour": 12, "minute": 37}
